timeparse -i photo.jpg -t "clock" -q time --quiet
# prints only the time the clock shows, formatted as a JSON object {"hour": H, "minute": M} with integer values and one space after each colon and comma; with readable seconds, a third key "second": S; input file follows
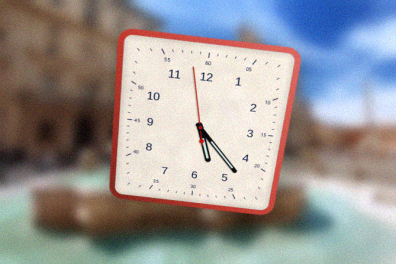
{"hour": 5, "minute": 22, "second": 58}
